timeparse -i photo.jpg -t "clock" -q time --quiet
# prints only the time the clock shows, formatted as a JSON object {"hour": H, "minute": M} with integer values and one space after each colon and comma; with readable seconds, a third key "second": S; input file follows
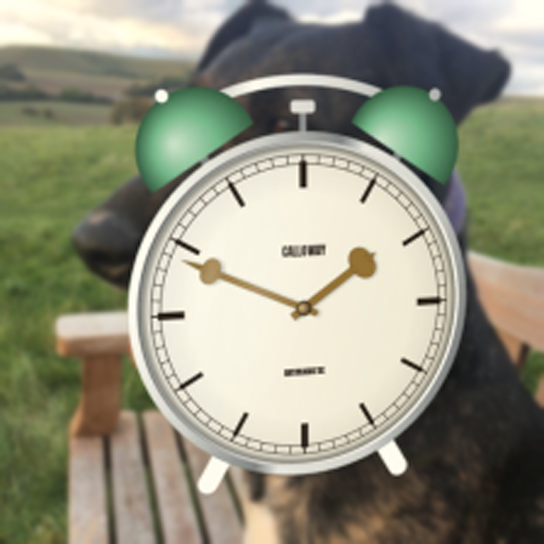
{"hour": 1, "minute": 49}
